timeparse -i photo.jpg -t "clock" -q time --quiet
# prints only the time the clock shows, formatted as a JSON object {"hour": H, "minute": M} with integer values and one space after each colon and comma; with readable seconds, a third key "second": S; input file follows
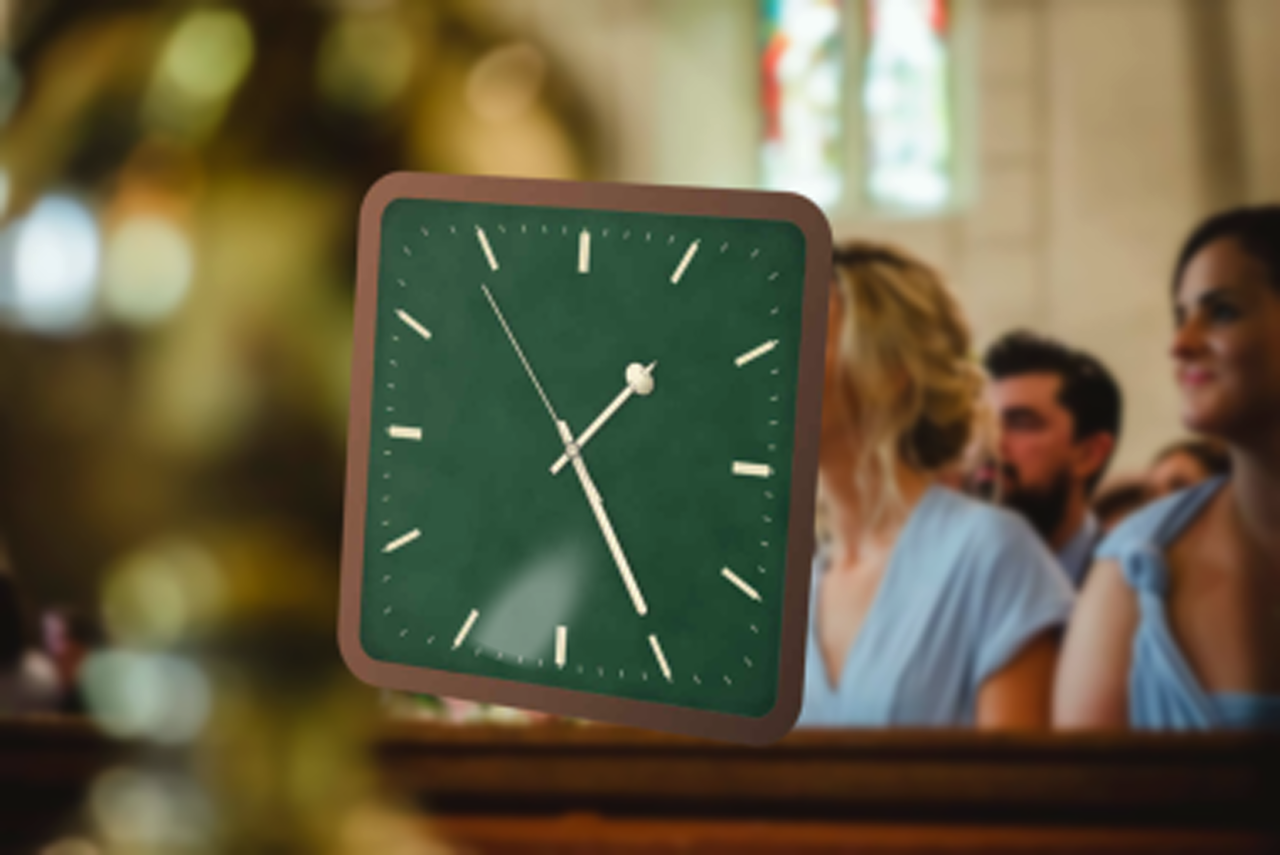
{"hour": 1, "minute": 24, "second": 54}
